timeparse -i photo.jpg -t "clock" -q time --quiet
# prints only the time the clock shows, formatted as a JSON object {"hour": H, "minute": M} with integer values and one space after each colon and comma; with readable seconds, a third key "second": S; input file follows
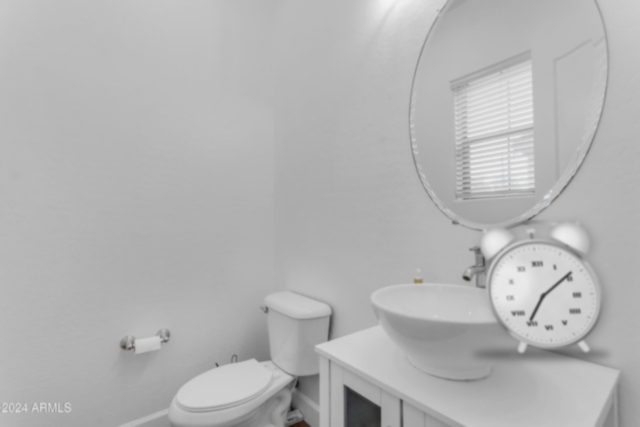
{"hour": 7, "minute": 9}
